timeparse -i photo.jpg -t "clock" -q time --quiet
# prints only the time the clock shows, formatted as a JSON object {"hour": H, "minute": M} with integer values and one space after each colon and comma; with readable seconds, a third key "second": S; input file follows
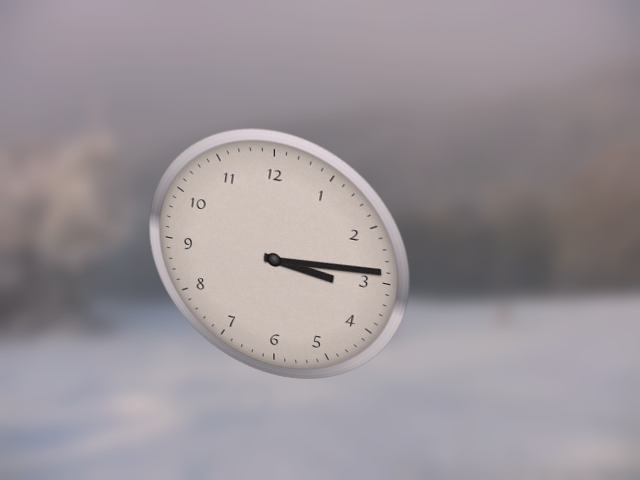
{"hour": 3, "minute": 14}
